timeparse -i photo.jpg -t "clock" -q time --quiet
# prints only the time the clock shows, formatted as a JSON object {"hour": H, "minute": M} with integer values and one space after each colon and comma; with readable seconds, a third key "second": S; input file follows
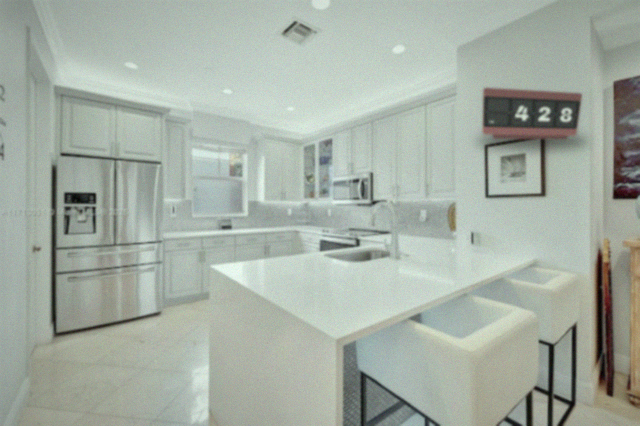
{"hour": 4, "minute": 28}
